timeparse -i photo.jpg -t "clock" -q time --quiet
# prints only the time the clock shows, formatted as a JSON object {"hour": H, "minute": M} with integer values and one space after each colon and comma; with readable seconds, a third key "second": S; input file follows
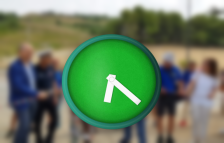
{"hour": 6, "minute": 22}
